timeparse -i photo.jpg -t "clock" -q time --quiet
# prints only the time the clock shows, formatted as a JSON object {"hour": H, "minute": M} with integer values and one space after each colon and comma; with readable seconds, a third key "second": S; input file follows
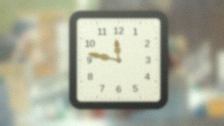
{"hour": 11, "minute": 47}
